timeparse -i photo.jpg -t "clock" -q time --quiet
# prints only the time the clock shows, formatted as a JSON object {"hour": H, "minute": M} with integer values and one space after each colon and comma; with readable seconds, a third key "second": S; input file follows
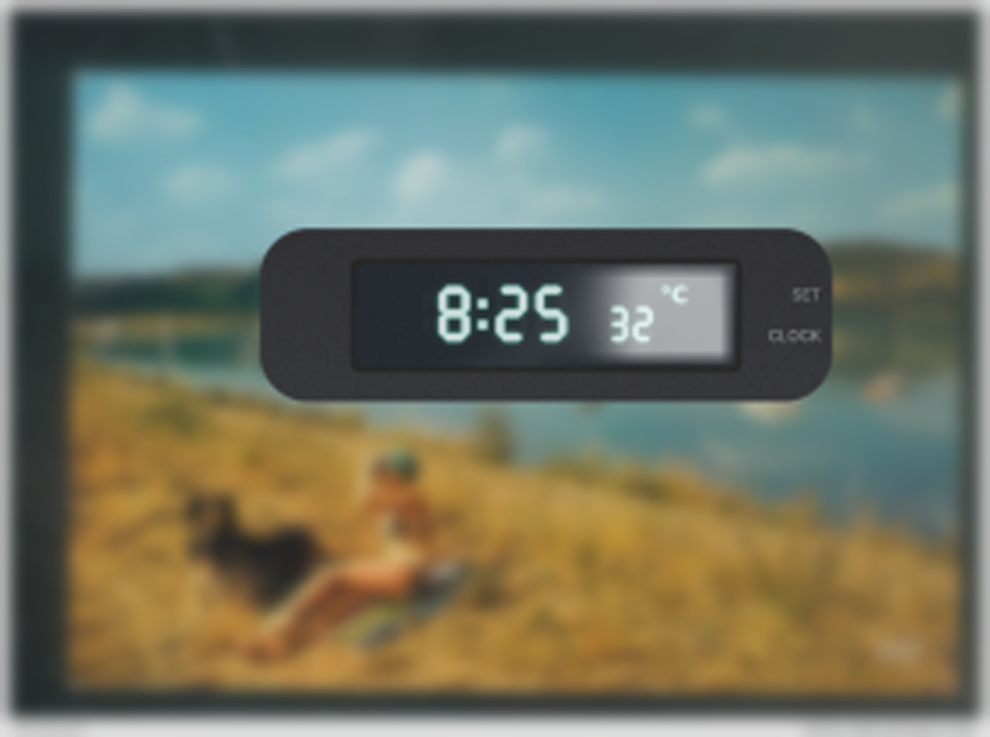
{"hour": 8, "minute": 25}
